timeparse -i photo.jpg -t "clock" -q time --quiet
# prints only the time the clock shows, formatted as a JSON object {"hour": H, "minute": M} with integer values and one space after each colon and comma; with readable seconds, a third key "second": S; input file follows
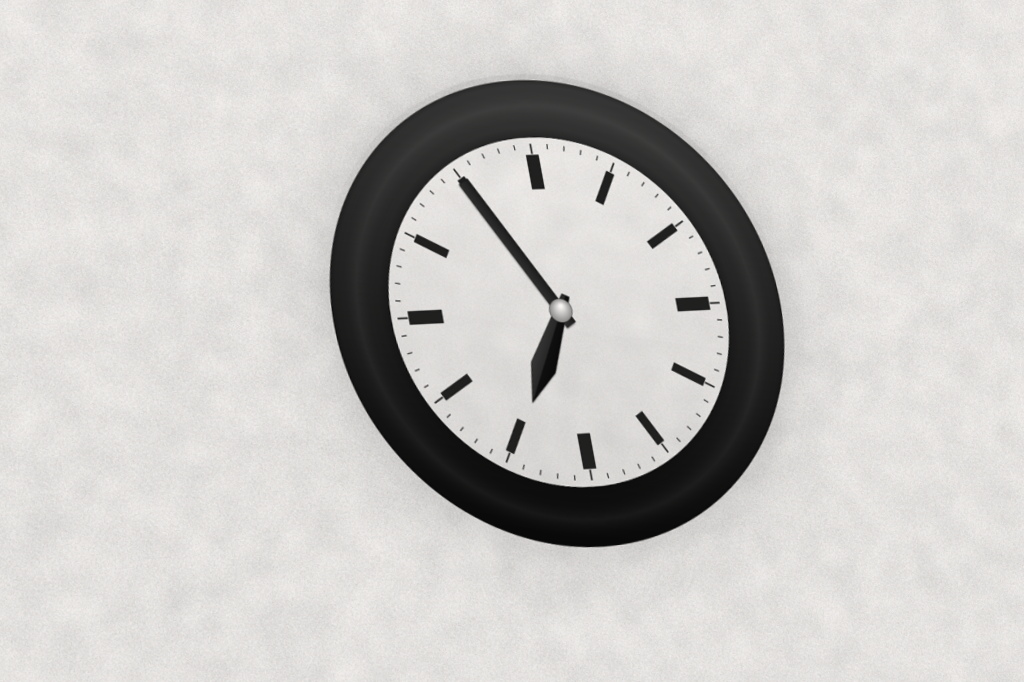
{"hour": 6, "minute": 55}
